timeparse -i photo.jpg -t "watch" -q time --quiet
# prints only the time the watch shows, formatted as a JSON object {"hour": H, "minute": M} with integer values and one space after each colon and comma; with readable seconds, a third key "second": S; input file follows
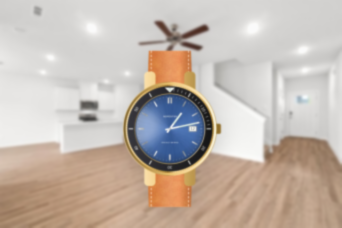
{"hour": 1, "minute": 13}
